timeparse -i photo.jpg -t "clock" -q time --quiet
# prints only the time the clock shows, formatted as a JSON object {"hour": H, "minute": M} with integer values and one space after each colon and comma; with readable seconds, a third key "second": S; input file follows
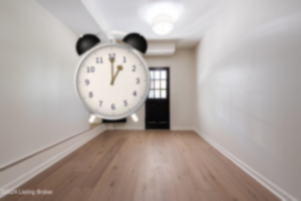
{"hour": 1, "minute": 0}
